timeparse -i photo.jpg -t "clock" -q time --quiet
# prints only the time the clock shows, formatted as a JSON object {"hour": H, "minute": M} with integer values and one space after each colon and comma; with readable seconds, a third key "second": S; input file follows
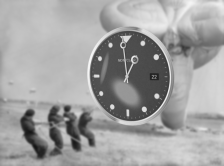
{"hour": 12, "minute": 59}
